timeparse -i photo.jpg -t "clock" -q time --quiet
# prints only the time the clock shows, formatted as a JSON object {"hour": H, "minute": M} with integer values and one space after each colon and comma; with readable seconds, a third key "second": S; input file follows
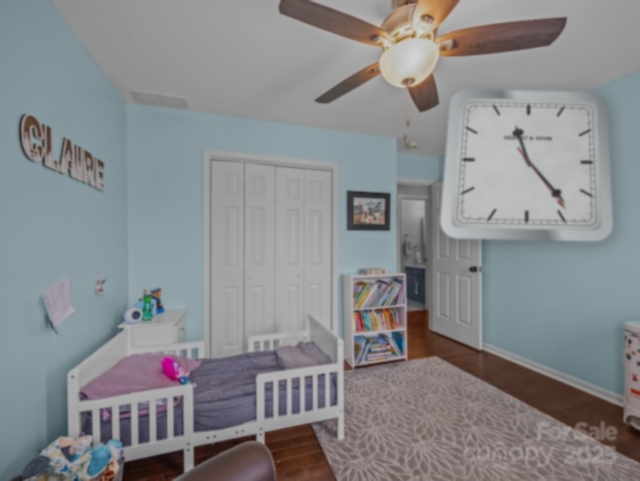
{"hour": 11, "minute": 23, "second": 24}
